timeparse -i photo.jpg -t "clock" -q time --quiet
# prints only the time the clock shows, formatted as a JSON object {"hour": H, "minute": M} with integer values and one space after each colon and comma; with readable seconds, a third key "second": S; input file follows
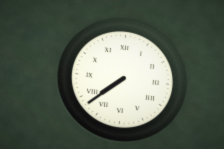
{"hour": 7, "minute": 38}
